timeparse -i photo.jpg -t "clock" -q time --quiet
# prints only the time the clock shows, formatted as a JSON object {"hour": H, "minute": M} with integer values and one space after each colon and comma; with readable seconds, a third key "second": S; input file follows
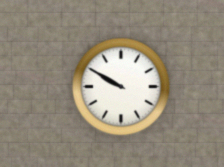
{"hour": 9, "minute": 50}
